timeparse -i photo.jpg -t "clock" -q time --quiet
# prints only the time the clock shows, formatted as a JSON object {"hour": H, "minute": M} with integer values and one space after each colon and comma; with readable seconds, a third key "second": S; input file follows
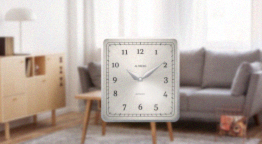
{"hour": 10, "minute": 9}
